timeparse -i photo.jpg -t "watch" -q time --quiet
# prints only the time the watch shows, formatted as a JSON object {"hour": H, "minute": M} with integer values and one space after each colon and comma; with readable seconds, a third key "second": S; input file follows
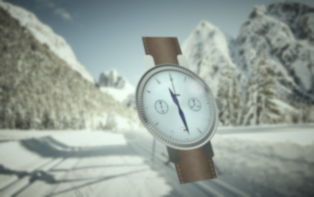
{"hour": 11, "minute": 29}
